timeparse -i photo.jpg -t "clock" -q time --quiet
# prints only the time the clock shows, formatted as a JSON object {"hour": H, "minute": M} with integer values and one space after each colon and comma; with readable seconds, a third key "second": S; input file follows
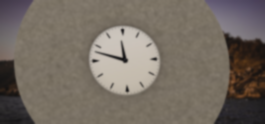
{"hour": 11, "minute": 48}
